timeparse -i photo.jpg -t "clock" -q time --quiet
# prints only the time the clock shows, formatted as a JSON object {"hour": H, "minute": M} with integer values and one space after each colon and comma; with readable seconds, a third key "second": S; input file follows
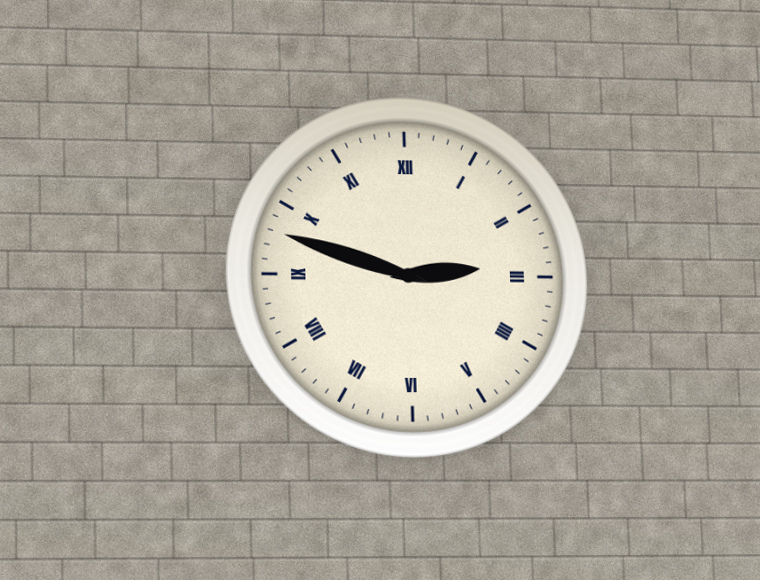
{"hour": 2, "minute": 48}
